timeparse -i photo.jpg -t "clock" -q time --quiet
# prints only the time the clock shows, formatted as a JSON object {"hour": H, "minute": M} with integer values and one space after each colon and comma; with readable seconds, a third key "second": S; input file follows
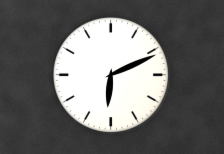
{"hour": 6, "minute": 11}
